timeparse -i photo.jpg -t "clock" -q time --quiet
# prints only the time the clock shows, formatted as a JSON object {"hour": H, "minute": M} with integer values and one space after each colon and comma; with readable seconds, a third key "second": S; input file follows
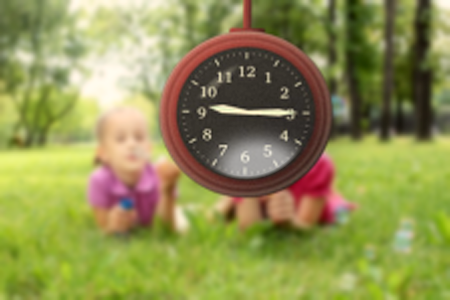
{"hour": 9, "minute": 15}
